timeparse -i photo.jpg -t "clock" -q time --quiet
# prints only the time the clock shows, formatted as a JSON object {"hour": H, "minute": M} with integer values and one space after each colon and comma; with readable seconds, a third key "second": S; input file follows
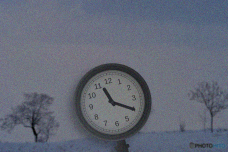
{"hour": 11, "minute": 20}
